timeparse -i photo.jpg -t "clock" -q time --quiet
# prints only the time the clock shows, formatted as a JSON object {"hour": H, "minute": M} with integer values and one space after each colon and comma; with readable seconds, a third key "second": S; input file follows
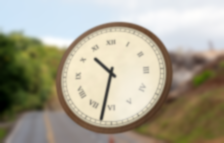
{"hour": 10, "minute": 32}
